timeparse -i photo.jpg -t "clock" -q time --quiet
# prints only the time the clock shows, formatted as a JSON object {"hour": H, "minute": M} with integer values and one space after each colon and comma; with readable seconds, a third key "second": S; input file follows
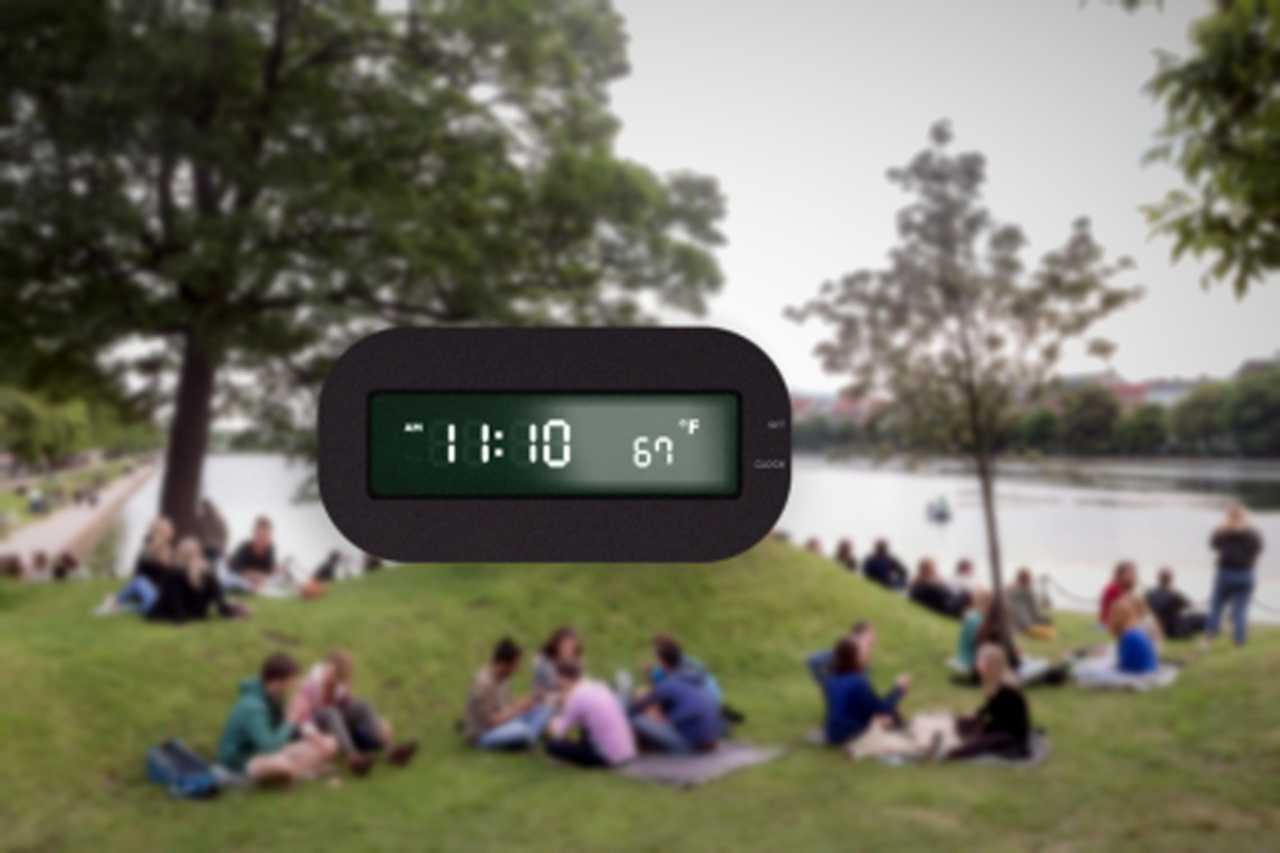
{"hour": 11, "minute": 10}
